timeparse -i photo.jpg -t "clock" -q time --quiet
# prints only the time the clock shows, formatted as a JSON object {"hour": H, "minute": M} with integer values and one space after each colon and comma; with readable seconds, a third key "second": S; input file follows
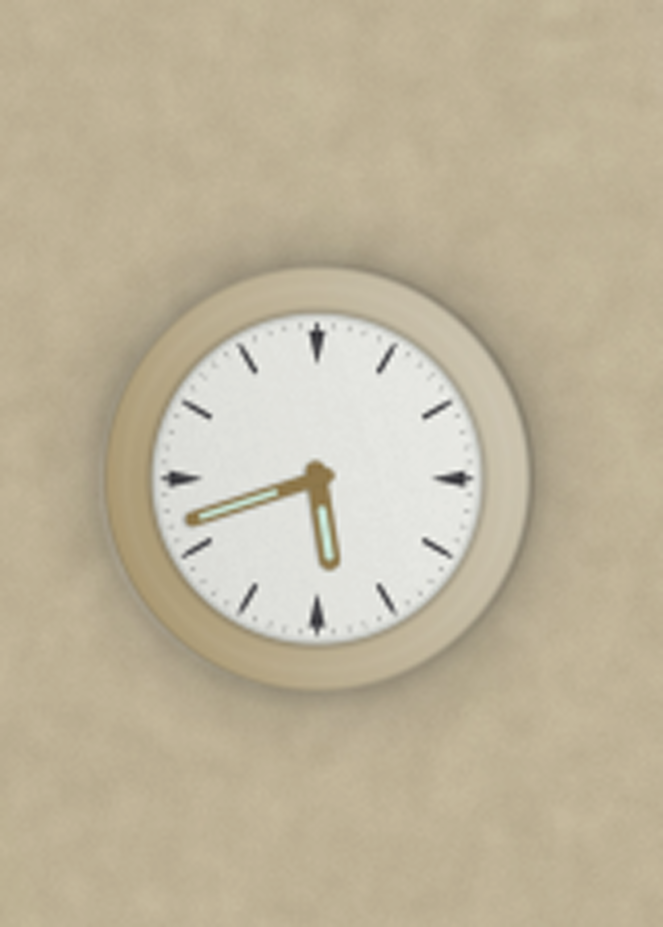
{"hour": 5, "minute": 42}
